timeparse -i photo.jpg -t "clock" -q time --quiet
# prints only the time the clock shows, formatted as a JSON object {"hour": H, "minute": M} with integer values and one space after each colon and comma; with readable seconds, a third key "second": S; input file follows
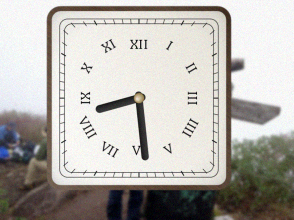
{"hour": 8, "minute": 29}
